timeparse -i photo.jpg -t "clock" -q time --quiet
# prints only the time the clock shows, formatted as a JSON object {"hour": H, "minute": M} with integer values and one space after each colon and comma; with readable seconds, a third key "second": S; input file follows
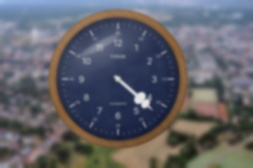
{"hour": 4, "minute": 22}
